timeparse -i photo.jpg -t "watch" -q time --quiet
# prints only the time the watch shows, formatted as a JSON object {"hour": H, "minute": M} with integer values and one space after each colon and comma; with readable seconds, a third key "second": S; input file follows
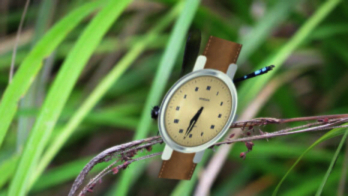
{"hour": 6, "minute": 32}
